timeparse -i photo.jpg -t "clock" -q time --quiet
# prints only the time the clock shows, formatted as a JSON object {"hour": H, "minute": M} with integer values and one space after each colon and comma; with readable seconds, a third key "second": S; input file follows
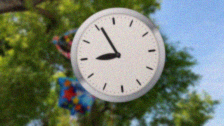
{"hour": 8, "minute": 56}
